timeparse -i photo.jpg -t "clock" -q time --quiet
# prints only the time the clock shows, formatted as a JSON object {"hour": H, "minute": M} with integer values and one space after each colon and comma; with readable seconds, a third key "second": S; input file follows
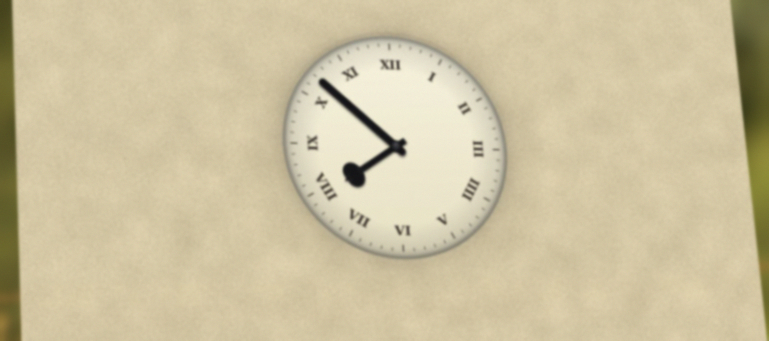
{"hour": 7, "minute": 52}
